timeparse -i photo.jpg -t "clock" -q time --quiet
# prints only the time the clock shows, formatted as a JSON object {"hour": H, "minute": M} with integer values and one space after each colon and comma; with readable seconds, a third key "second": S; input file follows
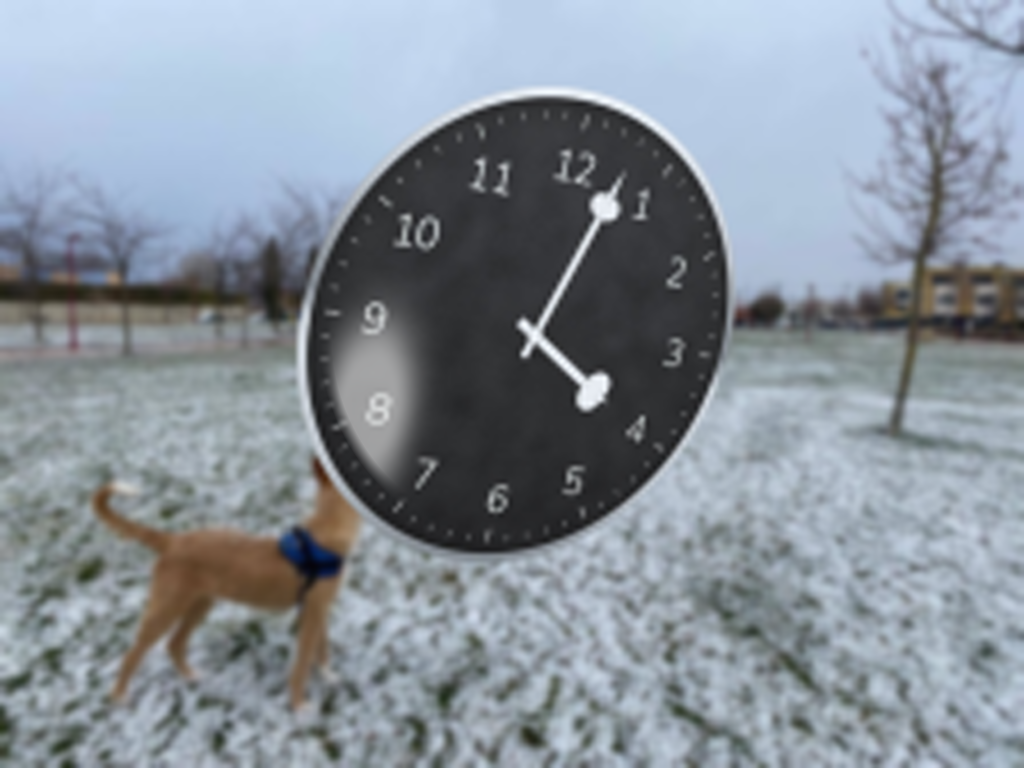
{"hour": 4, "minute": 3}
